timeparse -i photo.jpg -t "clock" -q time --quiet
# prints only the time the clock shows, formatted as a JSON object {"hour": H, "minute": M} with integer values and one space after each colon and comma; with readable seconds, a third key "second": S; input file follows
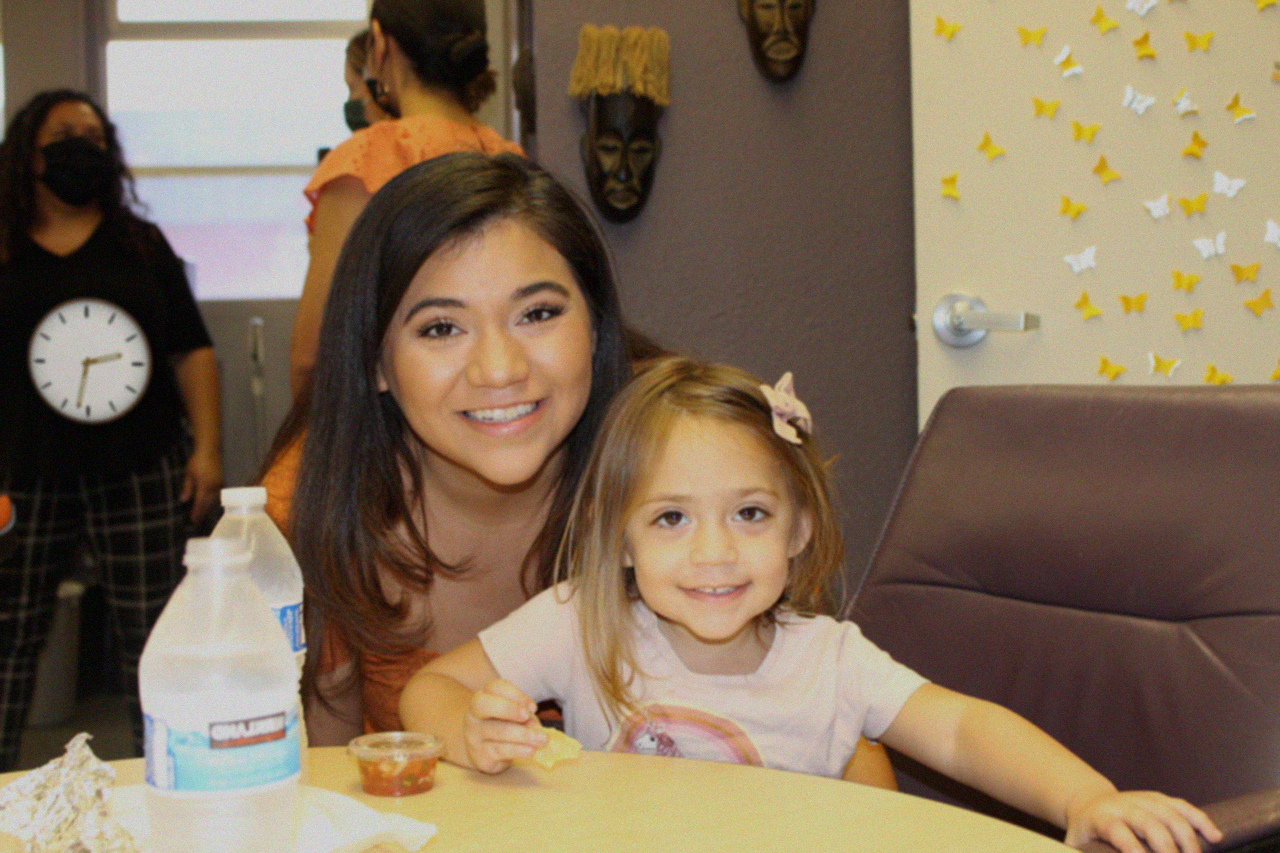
{"hour": 2, "minute": 32}
